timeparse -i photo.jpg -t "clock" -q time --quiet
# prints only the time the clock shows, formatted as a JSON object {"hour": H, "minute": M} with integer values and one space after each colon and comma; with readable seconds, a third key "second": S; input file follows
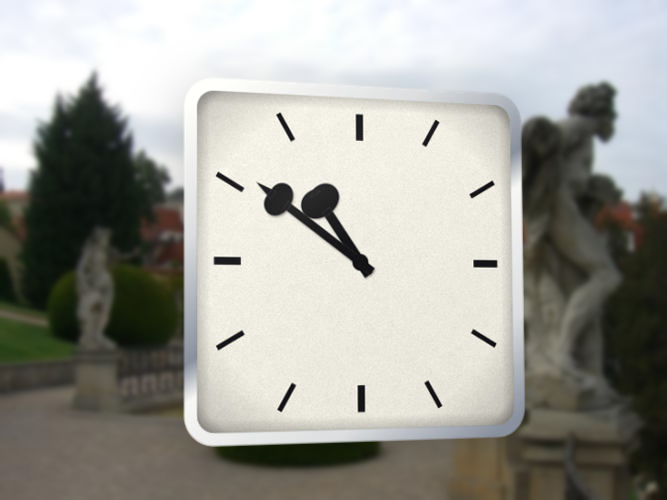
{"hour": 10, "minute": 51}
